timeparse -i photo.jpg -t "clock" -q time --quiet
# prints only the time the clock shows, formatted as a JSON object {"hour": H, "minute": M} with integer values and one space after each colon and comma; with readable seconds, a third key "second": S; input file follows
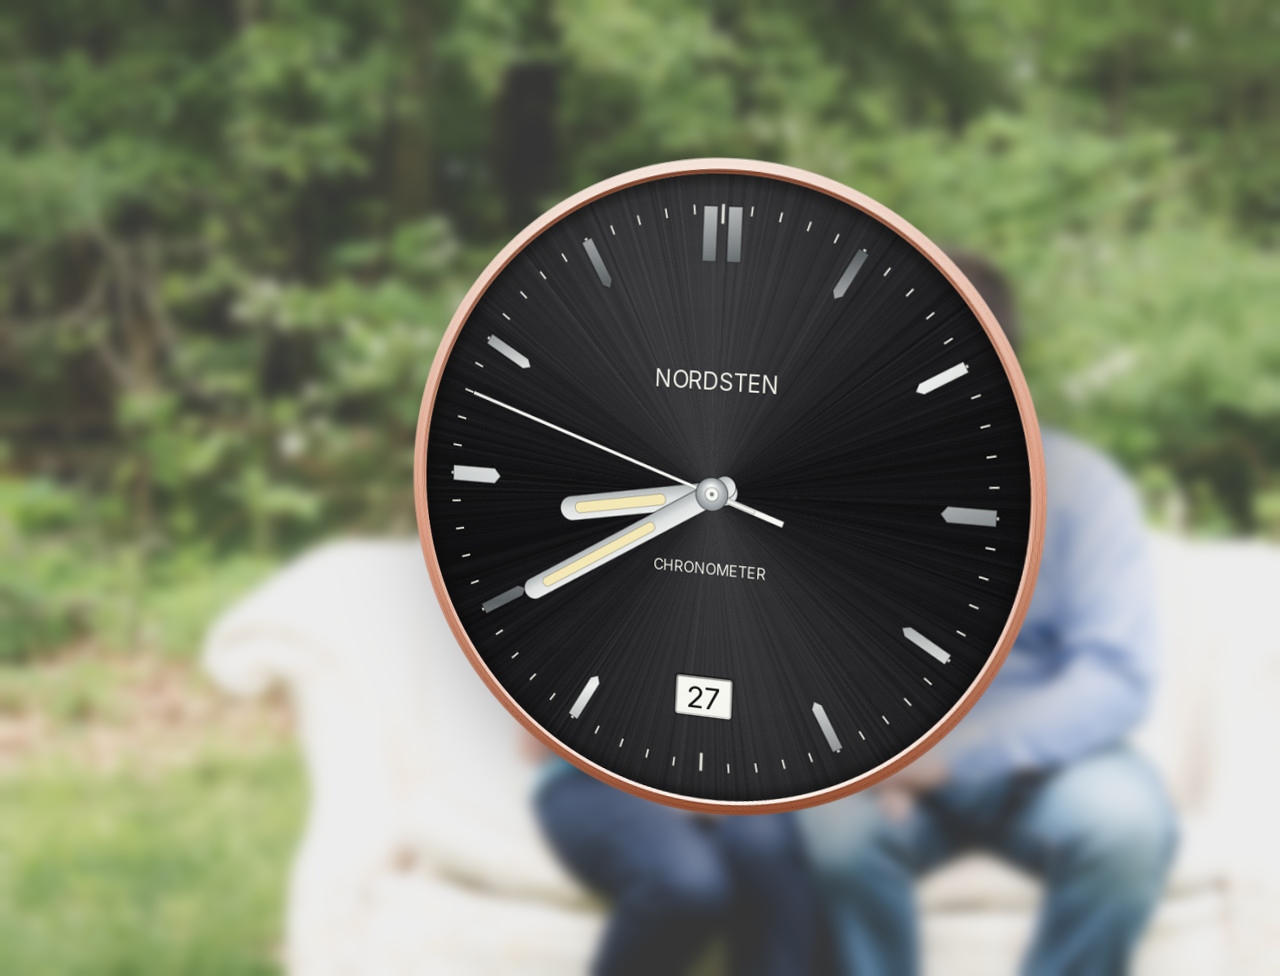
{"hour": 8, "minute": 39, "second": 48}
